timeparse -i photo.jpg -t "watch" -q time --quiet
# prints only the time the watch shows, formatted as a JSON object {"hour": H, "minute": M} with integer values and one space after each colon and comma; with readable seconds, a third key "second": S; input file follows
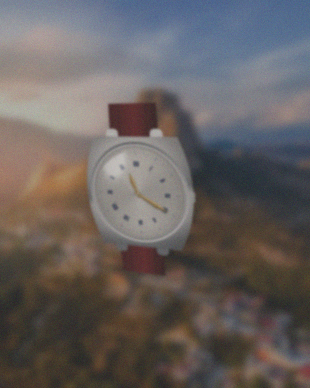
{"hour": 11, "minute": 20}
